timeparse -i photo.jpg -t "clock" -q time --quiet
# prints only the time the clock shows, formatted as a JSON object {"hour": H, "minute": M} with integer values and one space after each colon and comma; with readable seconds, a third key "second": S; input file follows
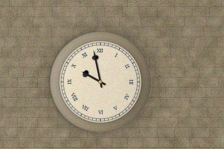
{"hour": 9, "minute": 58}
